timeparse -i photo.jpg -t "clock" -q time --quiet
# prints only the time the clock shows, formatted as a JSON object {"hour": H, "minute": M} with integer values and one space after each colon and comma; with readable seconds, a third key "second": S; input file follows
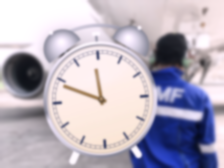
{"hour": 11, "minute": 49}
